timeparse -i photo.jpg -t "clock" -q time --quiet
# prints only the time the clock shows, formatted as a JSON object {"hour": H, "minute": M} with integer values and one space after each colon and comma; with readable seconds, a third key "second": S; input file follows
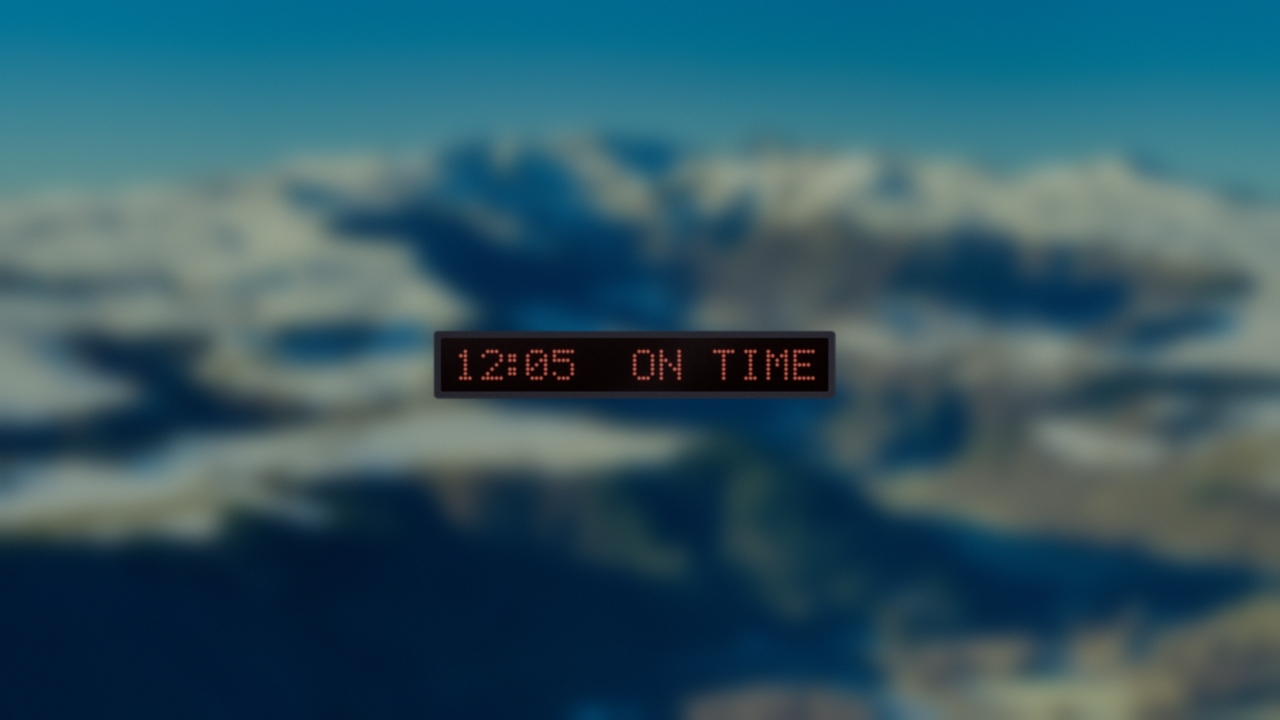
{"hour": 12, "minute": 5}
